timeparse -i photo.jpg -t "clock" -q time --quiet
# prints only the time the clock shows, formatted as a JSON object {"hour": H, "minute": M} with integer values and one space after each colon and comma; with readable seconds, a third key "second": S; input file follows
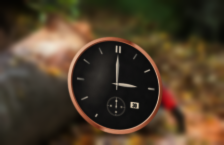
{"hour": 3, "minute": 0}
